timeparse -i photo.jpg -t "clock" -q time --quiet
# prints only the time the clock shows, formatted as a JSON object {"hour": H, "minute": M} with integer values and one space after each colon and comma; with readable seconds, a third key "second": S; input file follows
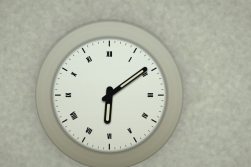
{"hour": 6, "minute": 9}
